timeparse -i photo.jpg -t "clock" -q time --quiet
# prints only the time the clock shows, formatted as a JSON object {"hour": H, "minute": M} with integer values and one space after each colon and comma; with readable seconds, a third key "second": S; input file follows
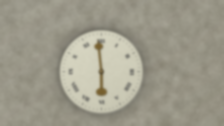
{"hour": 5, "minute": 59}
